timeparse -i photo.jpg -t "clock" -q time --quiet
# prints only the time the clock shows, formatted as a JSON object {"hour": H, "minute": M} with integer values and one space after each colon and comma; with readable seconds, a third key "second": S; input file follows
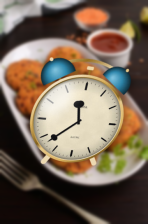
{"hour": 11, "minute": 38}
